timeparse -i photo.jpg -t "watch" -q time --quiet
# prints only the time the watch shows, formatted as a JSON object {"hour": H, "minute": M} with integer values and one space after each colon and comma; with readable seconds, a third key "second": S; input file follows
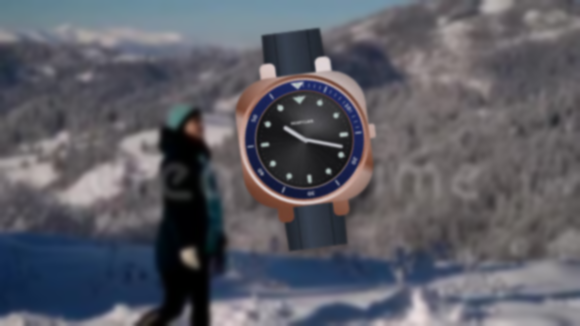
{"hour": 10, "minute": 18}
